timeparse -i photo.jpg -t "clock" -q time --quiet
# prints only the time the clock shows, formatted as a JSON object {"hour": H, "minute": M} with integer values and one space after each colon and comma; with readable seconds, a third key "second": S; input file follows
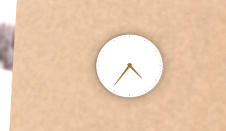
{"hour": 4, "minute": 36}
